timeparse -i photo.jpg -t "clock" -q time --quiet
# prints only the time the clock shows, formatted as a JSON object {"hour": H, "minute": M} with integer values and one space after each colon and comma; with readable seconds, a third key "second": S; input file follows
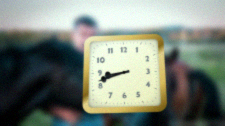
{"hour": 8, "minute": 42}
